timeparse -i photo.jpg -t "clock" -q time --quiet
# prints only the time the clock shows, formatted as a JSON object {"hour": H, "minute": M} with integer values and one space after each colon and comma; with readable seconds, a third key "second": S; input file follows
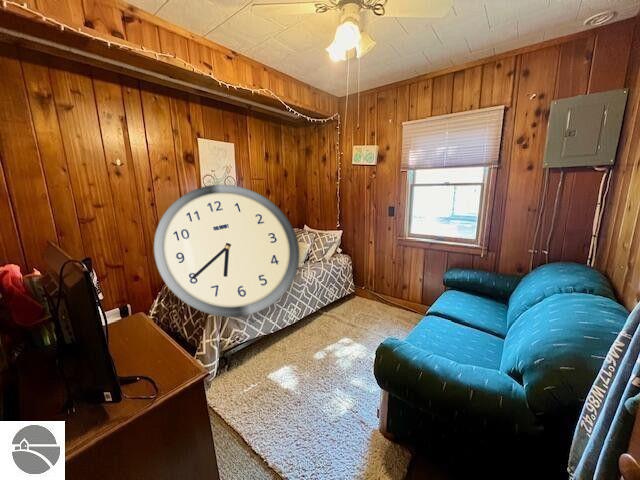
{"hour": 6, "minute": 40}
